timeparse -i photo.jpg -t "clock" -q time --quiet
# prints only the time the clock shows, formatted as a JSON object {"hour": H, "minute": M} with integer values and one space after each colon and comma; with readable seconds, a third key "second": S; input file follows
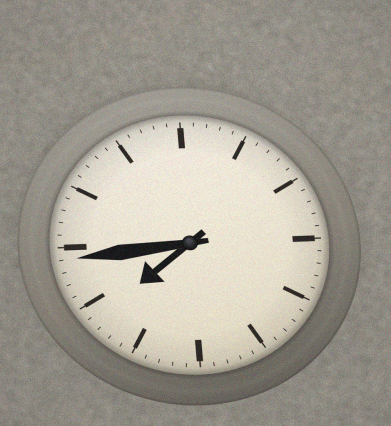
{"hour": 7, "minute": 44}
